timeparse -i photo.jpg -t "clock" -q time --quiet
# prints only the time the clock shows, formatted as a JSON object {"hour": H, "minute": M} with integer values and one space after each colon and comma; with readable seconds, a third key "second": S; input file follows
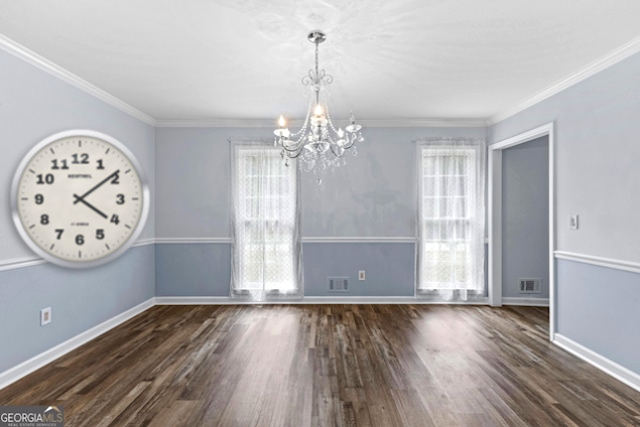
{"hour": 4, "minute": 9}
